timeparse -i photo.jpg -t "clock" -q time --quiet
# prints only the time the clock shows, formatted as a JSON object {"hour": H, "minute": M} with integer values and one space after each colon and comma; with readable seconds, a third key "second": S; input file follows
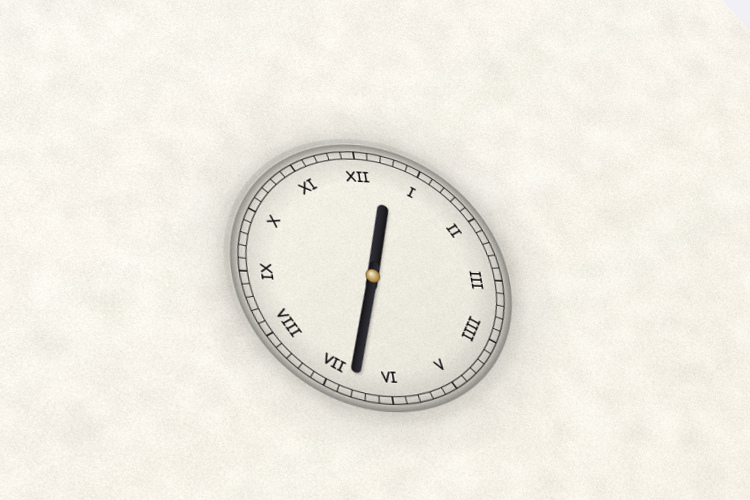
{"hour": 12, "minute": 33}
